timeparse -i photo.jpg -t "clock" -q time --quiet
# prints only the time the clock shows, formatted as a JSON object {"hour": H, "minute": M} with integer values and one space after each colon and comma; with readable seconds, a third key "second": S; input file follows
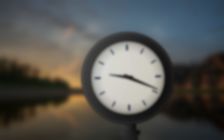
{"hour": 9, "minute": 19}
